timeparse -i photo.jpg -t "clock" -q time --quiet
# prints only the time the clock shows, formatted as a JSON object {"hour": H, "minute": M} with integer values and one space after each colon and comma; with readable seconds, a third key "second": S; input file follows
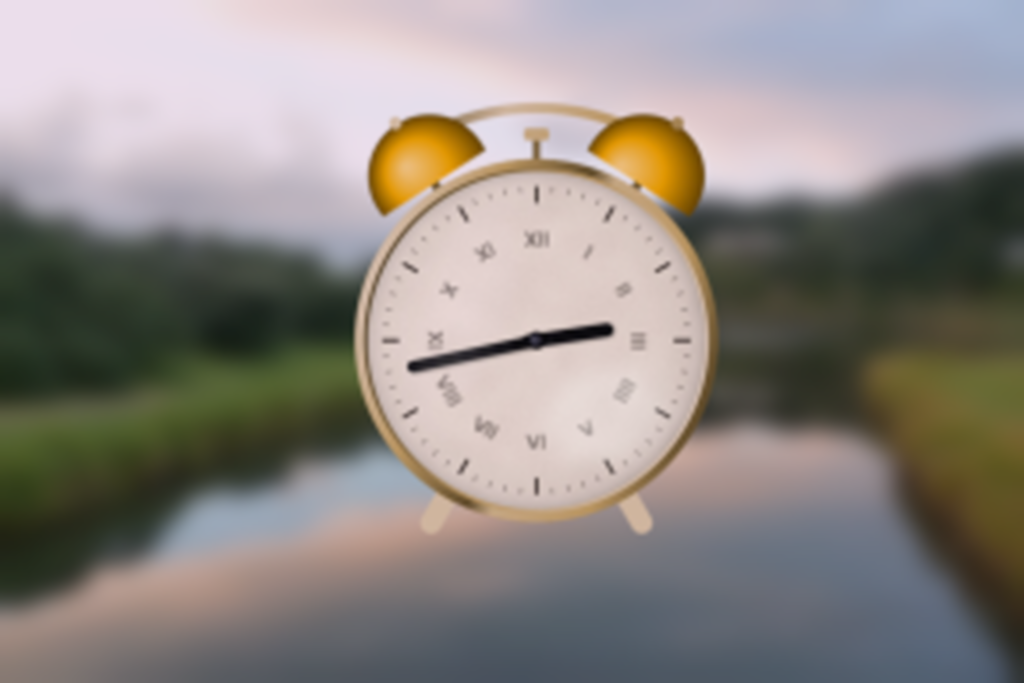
{"hour": 2, "minute": 43}
